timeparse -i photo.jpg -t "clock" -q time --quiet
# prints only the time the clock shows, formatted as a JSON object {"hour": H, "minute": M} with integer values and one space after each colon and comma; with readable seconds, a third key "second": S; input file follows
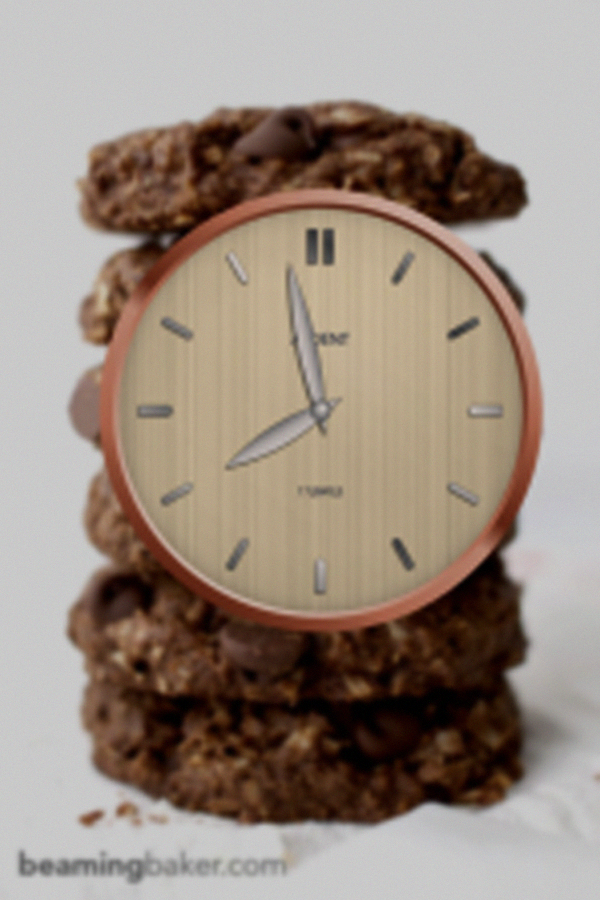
{"hour": 7, "minute": 58}
